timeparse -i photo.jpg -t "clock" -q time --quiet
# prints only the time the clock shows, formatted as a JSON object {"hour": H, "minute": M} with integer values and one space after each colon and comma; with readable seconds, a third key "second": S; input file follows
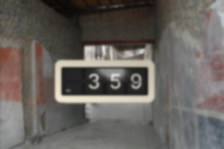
{"hour": 3, "minute": 59}
